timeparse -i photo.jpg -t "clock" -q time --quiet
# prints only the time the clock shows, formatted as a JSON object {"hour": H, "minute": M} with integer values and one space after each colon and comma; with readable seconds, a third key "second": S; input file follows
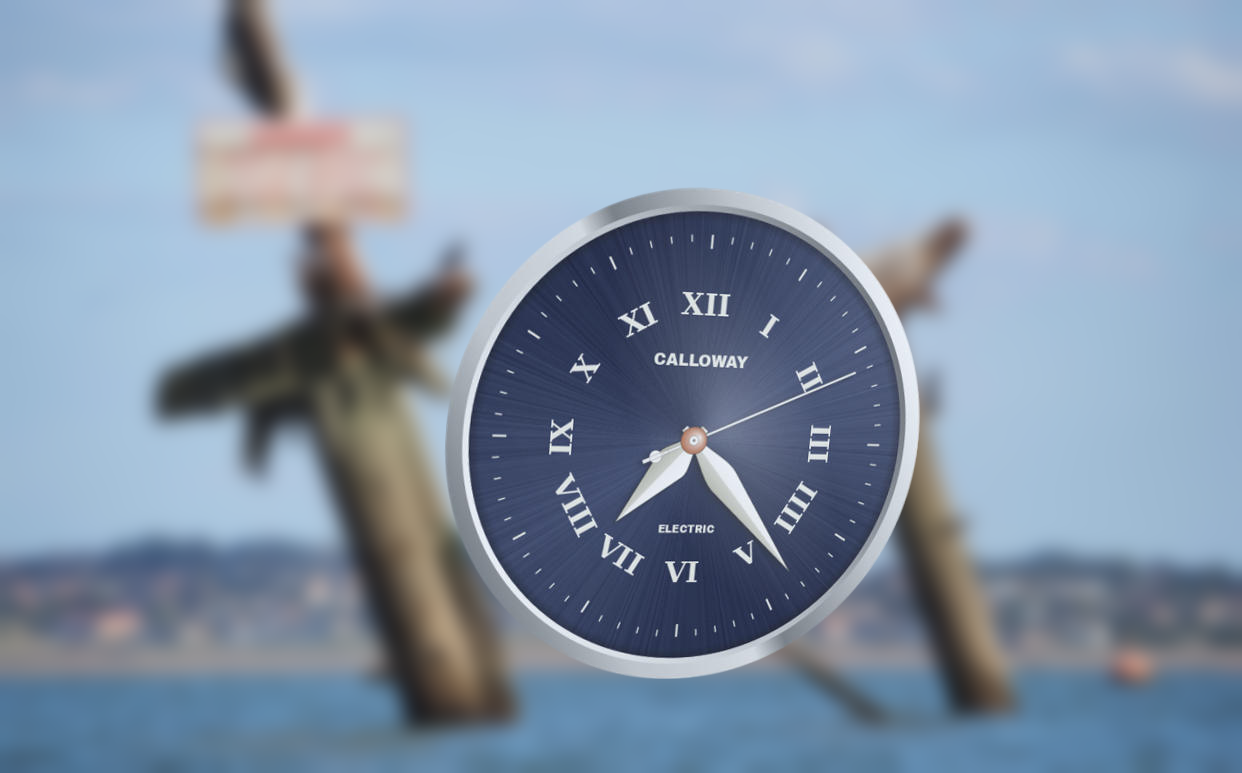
{"hour": 7, "minute": 23, "second": 11}
